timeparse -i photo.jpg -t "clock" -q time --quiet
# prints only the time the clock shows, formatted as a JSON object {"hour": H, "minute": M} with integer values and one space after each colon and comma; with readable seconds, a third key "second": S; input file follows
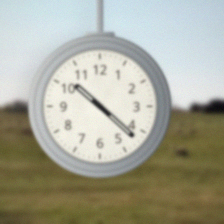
{"hour": 10, "minute": 22}
